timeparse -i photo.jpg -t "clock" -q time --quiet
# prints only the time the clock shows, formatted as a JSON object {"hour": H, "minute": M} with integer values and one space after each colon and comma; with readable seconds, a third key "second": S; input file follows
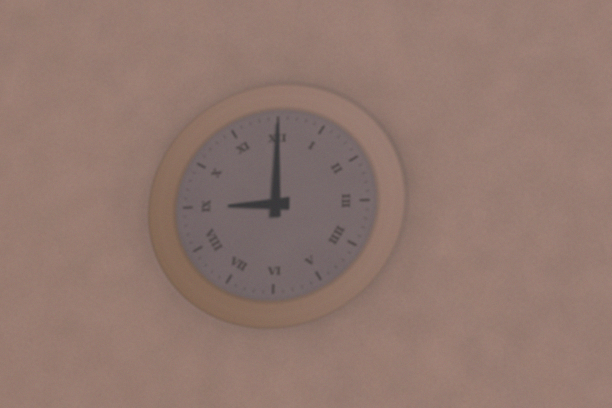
{"hour": 9, "minute": 0}
